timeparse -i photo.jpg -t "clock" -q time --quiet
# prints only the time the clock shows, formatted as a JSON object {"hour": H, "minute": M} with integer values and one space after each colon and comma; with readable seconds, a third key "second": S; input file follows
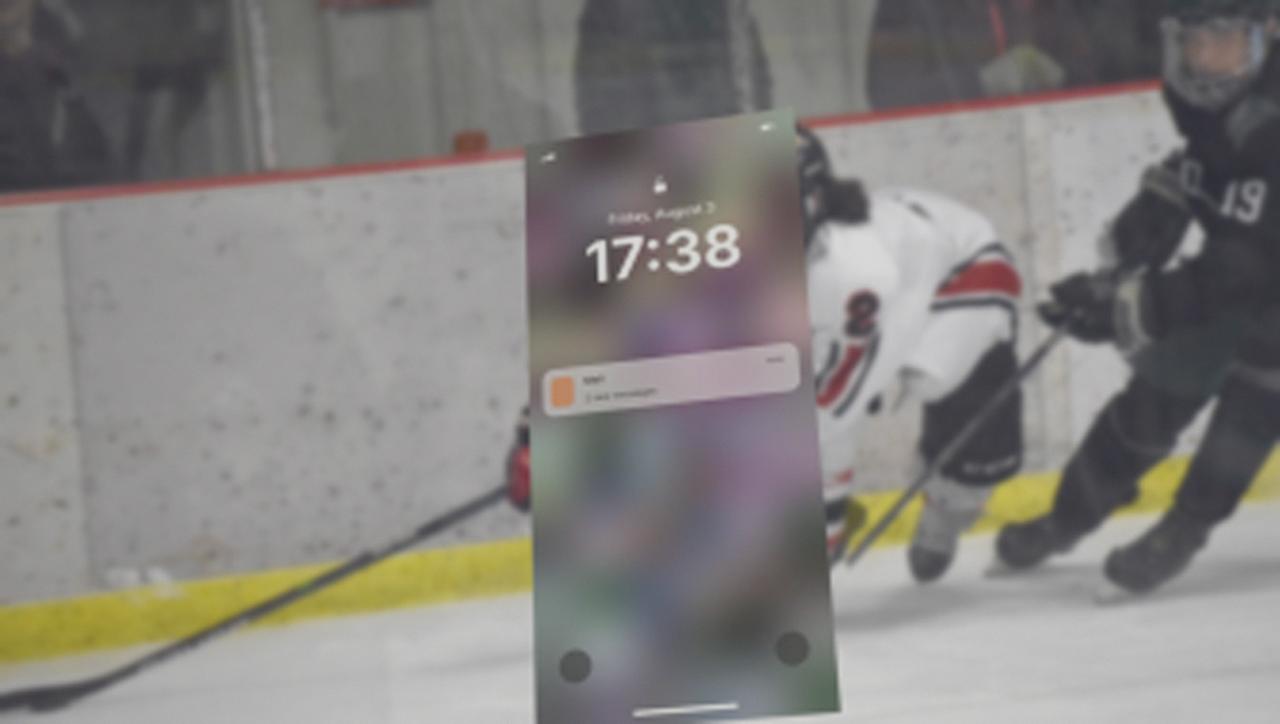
{"hour": 17, "minute": 38}
